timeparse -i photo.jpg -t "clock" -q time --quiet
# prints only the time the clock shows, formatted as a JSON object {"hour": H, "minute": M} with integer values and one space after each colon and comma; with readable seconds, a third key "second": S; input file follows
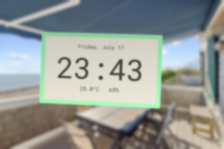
{"hour": 23, "minute": 43}
